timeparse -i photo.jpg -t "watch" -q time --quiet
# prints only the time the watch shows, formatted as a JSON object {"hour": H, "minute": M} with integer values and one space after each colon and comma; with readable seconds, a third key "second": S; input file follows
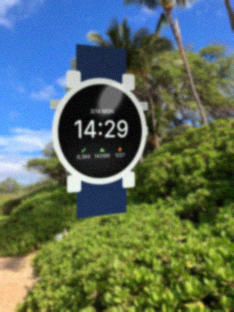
{"hour": 14, "minute": 29}
